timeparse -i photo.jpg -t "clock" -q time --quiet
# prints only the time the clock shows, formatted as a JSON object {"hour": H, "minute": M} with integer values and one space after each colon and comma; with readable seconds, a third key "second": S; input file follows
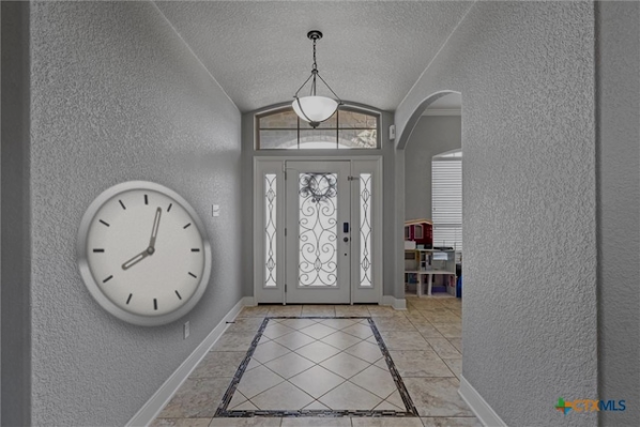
{"hour": 8, "minute": 3}
